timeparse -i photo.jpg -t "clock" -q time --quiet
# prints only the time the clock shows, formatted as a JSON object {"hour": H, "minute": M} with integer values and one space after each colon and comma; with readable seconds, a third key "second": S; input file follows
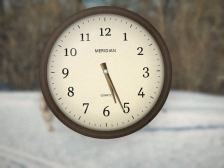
{"hour": 5, "minute": 26}
